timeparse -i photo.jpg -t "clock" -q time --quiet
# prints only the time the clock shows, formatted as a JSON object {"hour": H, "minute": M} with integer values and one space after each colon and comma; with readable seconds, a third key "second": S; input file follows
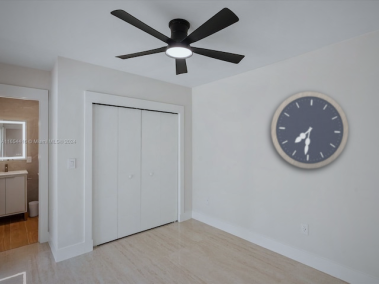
{"hour": 7, "minute": 31}
